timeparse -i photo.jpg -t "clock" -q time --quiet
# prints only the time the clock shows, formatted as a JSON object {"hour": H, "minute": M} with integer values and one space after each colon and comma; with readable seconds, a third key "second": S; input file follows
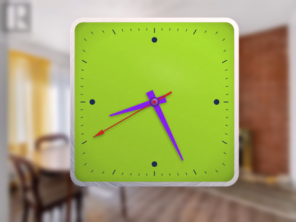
{"hour": 8, "minute": 25, "second": 40}
